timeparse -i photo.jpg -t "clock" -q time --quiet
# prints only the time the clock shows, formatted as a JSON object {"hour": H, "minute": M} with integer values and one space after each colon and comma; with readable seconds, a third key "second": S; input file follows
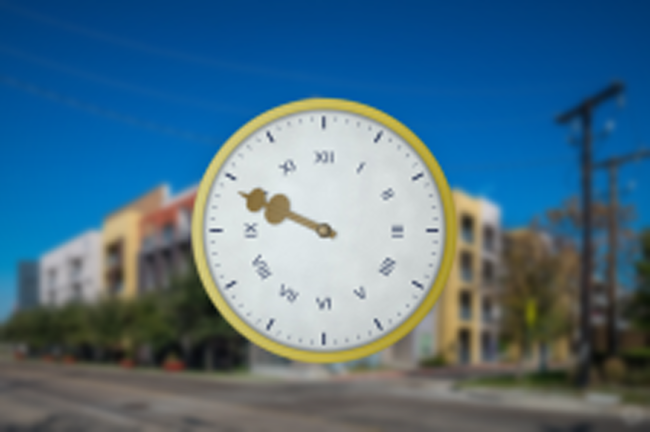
{"hour": 9, "minute": 49}
